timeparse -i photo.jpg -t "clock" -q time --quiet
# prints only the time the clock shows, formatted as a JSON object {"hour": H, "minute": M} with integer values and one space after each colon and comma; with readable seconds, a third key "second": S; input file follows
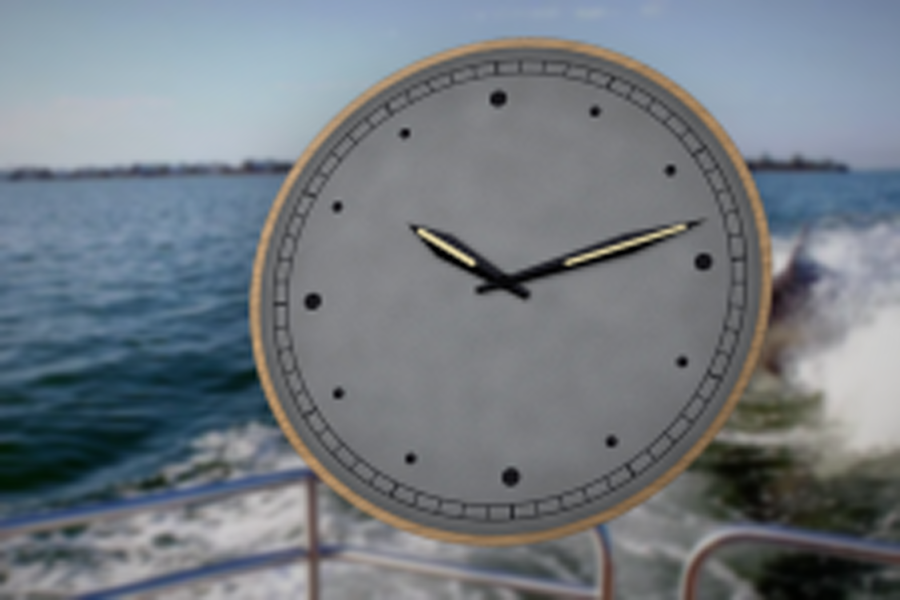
{"hour": 10, "minute": 13}
